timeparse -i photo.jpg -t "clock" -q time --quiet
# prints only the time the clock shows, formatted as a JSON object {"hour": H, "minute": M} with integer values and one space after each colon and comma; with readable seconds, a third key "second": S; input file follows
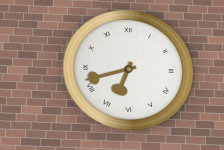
{"hour": 6, "minute": 42}
